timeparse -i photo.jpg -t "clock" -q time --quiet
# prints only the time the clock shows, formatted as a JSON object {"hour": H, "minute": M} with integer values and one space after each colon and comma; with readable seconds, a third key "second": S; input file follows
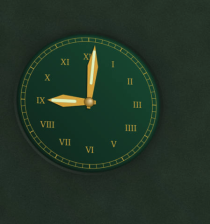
{"hour": 9, "minute": 1}
